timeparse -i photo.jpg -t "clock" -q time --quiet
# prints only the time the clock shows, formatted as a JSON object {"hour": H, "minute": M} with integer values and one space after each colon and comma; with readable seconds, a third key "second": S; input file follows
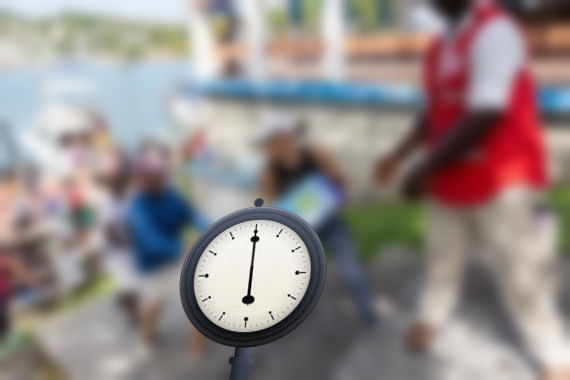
{"hour": 6, "minute": 0}
